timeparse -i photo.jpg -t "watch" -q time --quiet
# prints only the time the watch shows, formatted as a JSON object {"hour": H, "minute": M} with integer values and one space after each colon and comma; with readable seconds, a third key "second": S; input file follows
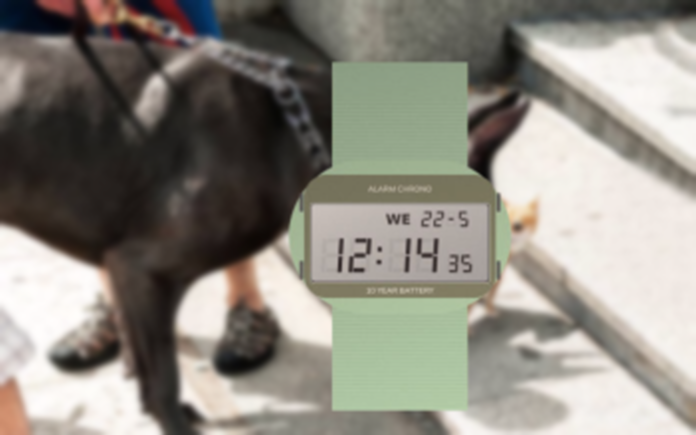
{"hour": 12, "minute": 14, "second": 35}
